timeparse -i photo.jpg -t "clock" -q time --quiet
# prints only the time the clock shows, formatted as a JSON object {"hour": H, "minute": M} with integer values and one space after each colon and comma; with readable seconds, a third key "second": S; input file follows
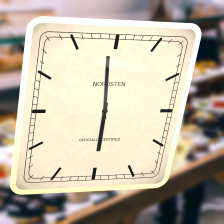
{"hour": 5, "minute": 59}
